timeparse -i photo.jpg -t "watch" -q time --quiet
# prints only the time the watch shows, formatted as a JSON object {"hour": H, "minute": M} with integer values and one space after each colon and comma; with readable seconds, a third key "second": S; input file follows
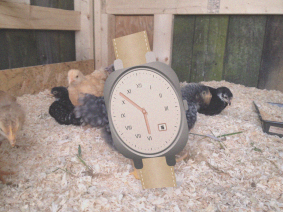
{"hour": 5, "minute": 52}
